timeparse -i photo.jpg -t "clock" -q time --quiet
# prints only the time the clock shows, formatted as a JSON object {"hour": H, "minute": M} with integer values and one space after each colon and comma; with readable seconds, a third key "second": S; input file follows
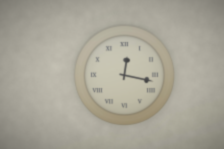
{"hour": 12, "minute": 17}
